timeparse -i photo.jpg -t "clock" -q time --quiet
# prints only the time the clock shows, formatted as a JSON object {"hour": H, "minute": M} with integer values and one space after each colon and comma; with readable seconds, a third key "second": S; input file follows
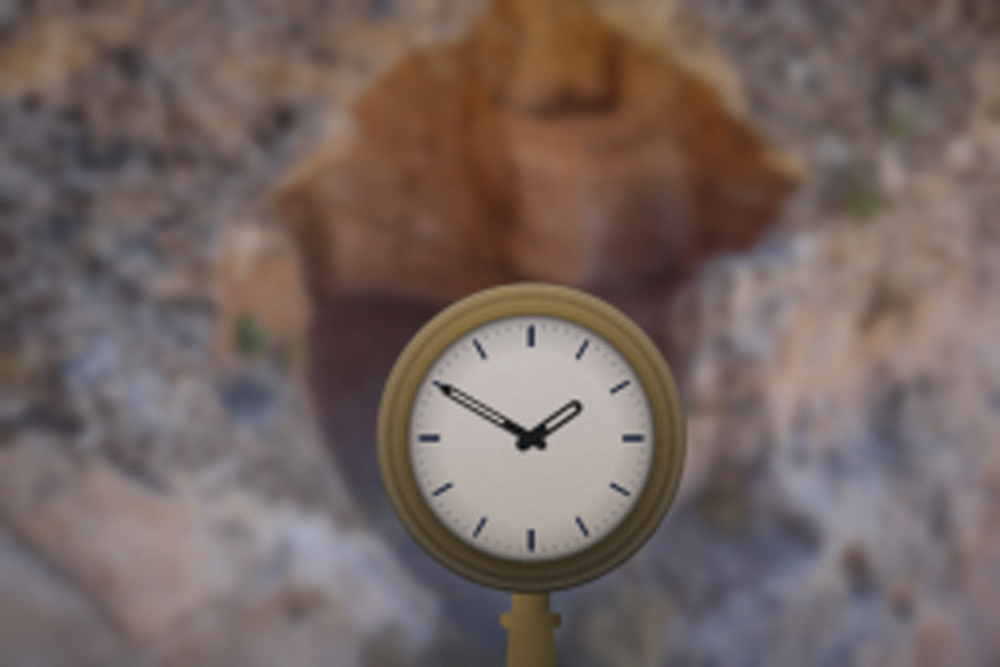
{"hour": 1, "minute": 50}
